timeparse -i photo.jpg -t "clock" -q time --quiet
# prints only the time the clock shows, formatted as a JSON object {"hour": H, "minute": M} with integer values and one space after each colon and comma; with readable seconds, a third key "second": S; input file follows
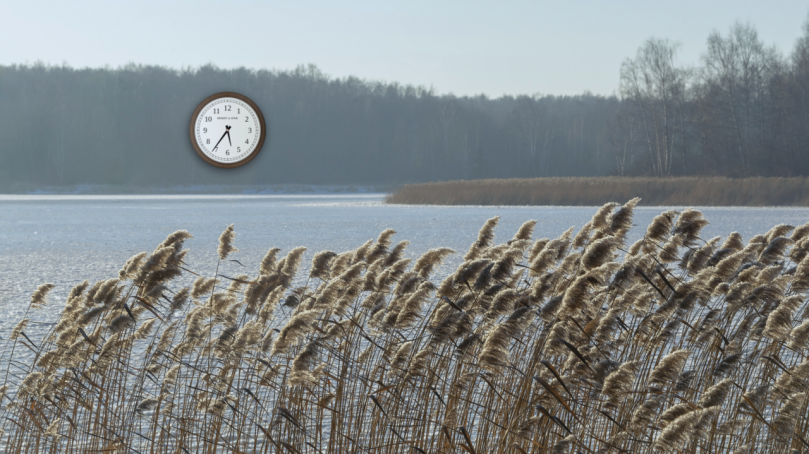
{"hour": 5, "minute": 36}
